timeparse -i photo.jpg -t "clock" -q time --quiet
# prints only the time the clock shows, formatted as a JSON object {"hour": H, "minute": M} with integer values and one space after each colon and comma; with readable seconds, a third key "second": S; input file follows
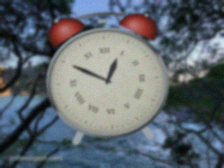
{"hour": 12, "minute": 50}
